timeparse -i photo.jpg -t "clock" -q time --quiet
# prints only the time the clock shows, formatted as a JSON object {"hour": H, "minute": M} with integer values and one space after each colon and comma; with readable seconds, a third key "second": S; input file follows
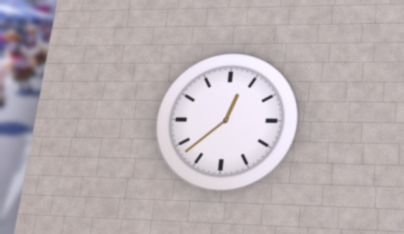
{"hour": 12, "minute": 38}
